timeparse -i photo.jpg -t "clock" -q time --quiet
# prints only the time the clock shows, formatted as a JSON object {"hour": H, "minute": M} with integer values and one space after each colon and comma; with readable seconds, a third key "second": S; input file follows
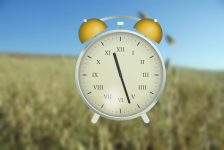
{"hour": 11, "minute": 27}
